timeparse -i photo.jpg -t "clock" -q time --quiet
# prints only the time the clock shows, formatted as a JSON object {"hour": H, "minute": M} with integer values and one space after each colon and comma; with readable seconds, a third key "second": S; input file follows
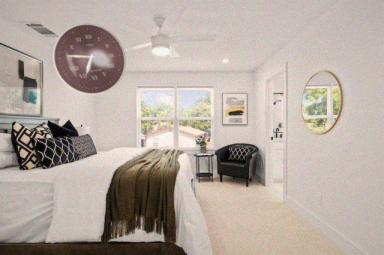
{"hour": 6, "minute": 46}
